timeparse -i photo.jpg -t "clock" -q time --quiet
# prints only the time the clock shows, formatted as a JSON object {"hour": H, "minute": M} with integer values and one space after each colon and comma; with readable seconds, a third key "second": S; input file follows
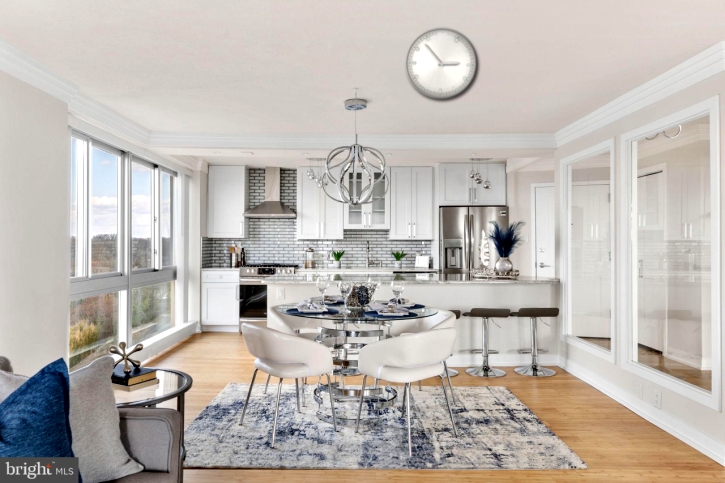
{"hour": 2, "minute": 53}
